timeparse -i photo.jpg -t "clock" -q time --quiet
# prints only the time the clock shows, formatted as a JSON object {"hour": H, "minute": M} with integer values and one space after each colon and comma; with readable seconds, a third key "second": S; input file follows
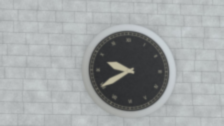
{"hour": 9, "minute": 40}
